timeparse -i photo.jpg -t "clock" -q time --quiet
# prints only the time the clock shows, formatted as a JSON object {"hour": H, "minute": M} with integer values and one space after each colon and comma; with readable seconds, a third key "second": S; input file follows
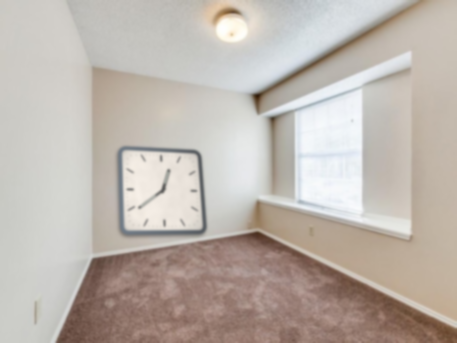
{"hour": 12, "minute": 39}
